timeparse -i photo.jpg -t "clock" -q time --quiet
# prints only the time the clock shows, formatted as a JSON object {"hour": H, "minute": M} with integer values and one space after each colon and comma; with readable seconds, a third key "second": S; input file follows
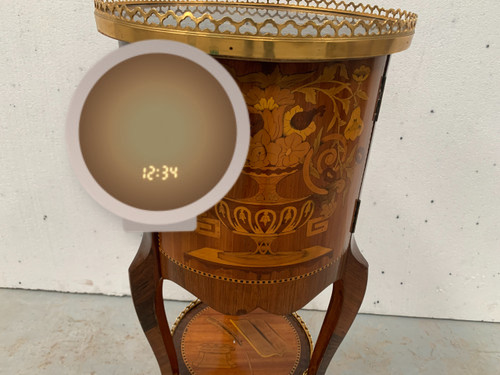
{"hour": 12, "minute": 34}
